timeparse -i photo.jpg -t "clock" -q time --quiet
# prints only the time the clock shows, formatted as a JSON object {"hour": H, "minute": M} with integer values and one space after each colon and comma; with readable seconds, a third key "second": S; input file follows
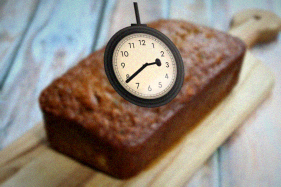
{"hour": 2, "minute": 39}
